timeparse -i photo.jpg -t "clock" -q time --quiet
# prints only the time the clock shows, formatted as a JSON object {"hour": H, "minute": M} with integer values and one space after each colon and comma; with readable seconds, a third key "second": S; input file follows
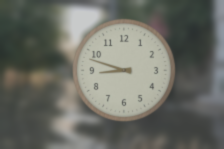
{"hour": 8, "minute": 48}
